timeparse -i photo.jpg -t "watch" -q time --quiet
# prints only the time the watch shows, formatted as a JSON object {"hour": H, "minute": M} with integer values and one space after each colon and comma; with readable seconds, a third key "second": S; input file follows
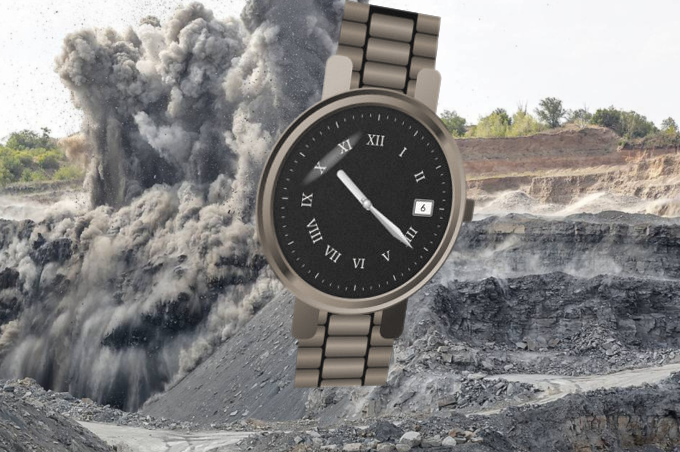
{"hour": 10, "minute": 21}
